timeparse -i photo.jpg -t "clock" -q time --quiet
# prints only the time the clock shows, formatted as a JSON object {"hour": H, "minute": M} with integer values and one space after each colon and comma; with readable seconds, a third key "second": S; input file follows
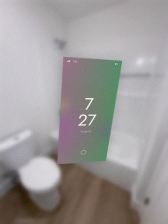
{"hour": 7, "minute": 27}
